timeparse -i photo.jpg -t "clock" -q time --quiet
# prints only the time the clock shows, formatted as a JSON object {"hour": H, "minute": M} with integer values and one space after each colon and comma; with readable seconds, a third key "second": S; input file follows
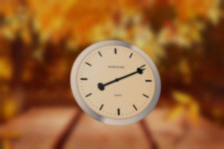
{"hour": 8, "minute": 11}
